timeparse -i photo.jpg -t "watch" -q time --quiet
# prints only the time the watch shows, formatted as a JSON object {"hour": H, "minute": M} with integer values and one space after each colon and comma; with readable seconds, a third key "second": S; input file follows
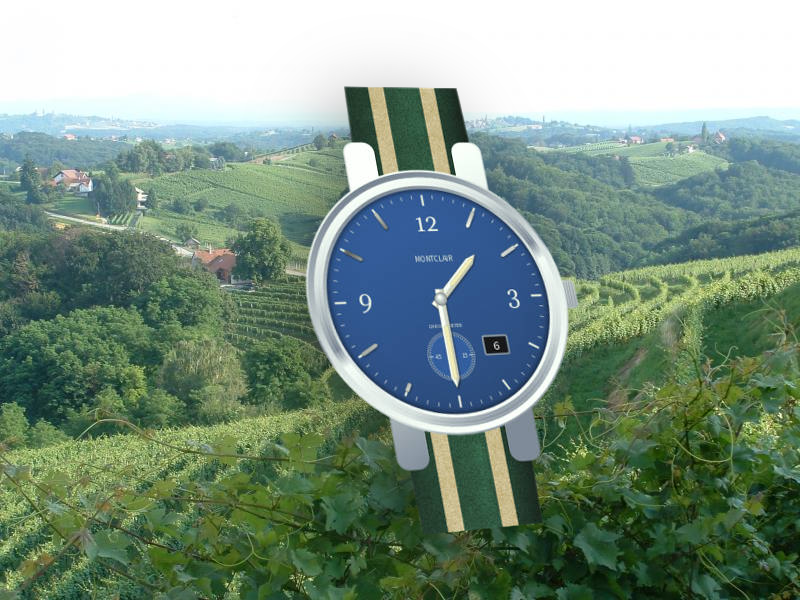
{"hour": 1, "minute": 30}
